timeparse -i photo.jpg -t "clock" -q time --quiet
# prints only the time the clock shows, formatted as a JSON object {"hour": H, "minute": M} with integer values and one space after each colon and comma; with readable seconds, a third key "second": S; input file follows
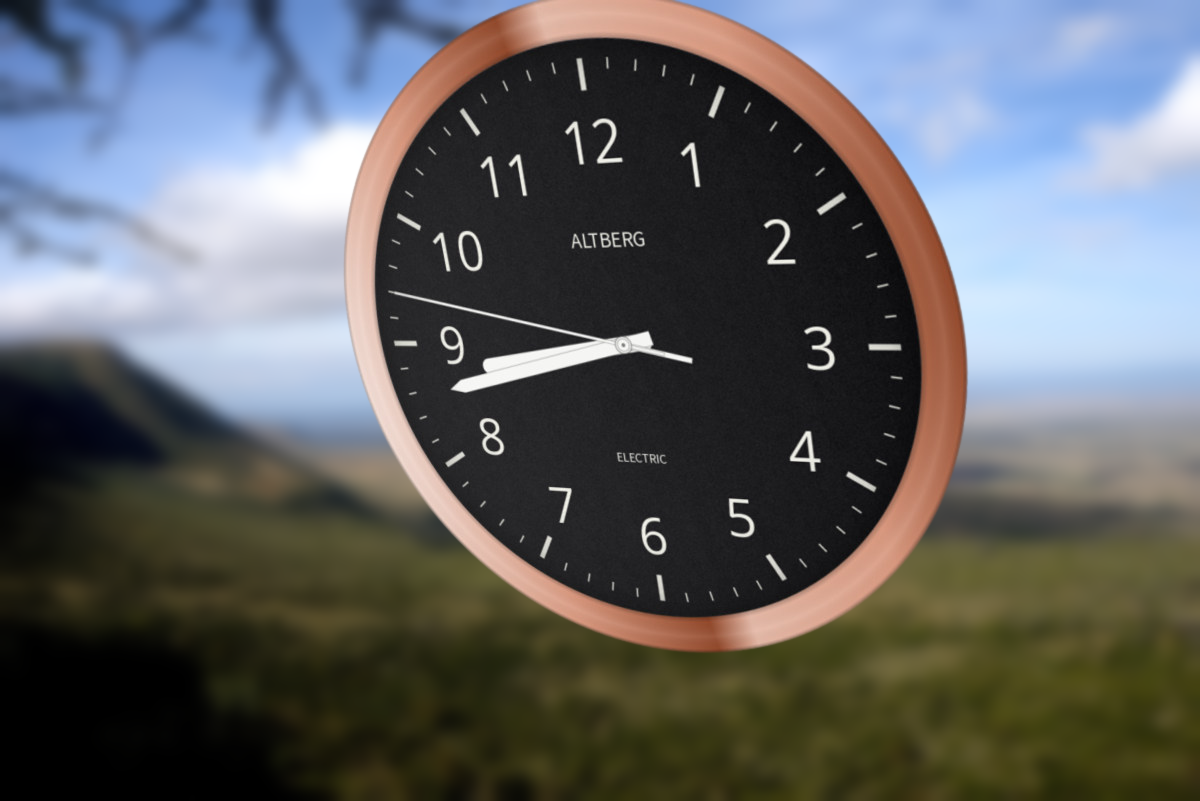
{"hour": 8, "minute": 42, "second": 47}
